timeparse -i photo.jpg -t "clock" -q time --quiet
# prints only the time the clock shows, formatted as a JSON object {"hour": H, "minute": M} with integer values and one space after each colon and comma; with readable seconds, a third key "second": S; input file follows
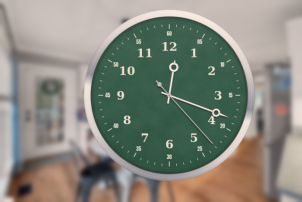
{"hour": 12, "minute": 18, "second": 23}
